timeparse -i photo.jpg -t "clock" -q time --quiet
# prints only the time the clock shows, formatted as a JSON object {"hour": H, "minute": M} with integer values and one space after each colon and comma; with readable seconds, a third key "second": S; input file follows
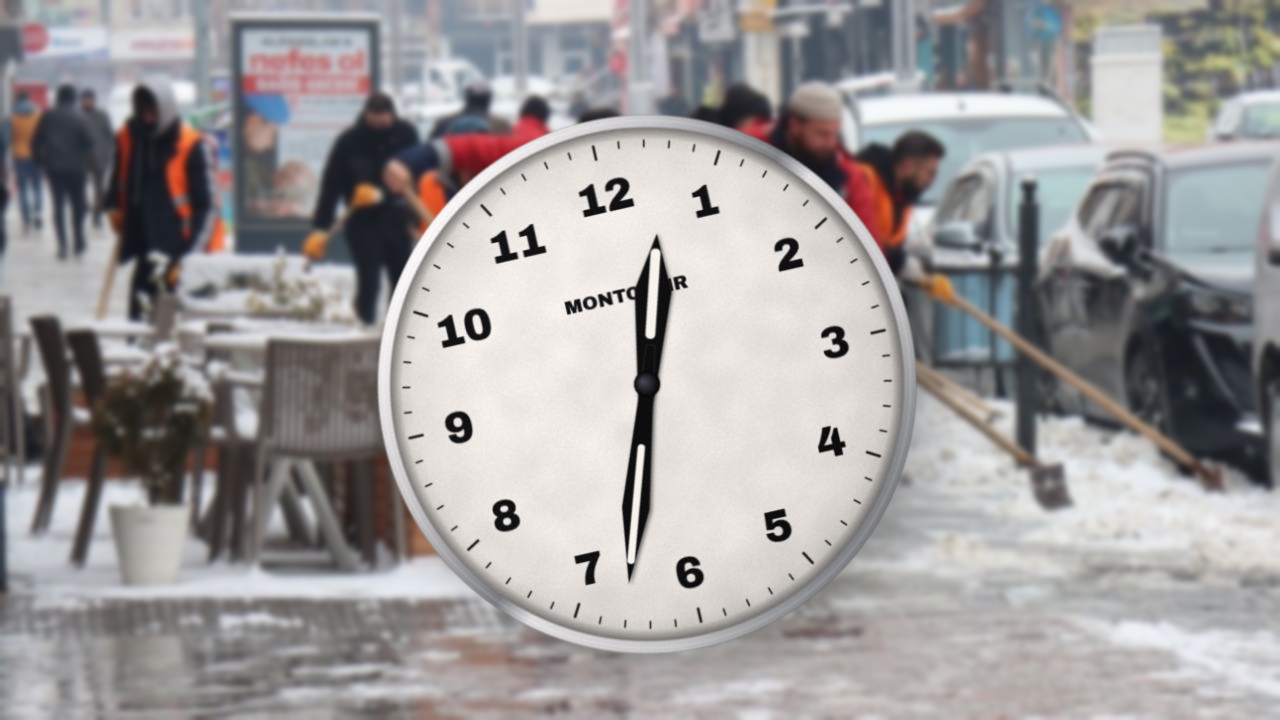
{"hour": 12, "minute": 33}
